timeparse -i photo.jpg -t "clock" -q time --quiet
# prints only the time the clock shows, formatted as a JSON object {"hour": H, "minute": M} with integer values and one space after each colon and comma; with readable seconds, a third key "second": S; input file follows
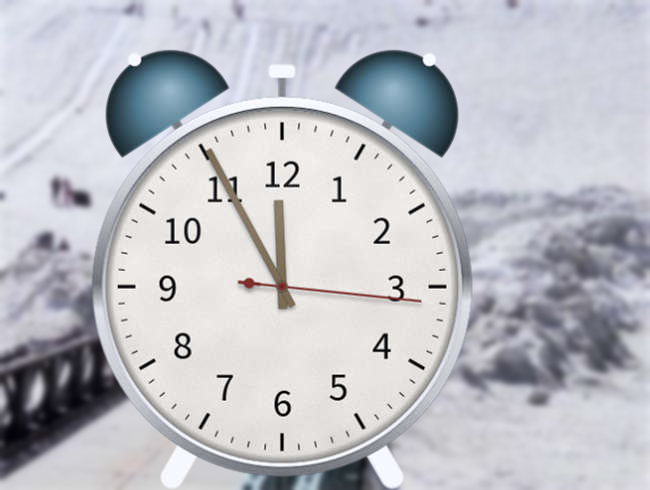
{"hour": 11, "minute": 55, "second": 16}
